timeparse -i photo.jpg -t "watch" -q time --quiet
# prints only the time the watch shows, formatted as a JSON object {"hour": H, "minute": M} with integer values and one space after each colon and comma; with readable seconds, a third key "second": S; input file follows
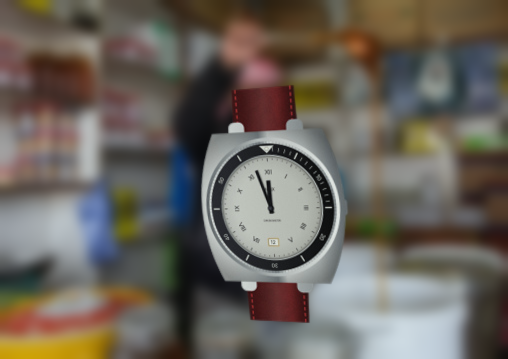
{"hour": 11, "minute": 57}
